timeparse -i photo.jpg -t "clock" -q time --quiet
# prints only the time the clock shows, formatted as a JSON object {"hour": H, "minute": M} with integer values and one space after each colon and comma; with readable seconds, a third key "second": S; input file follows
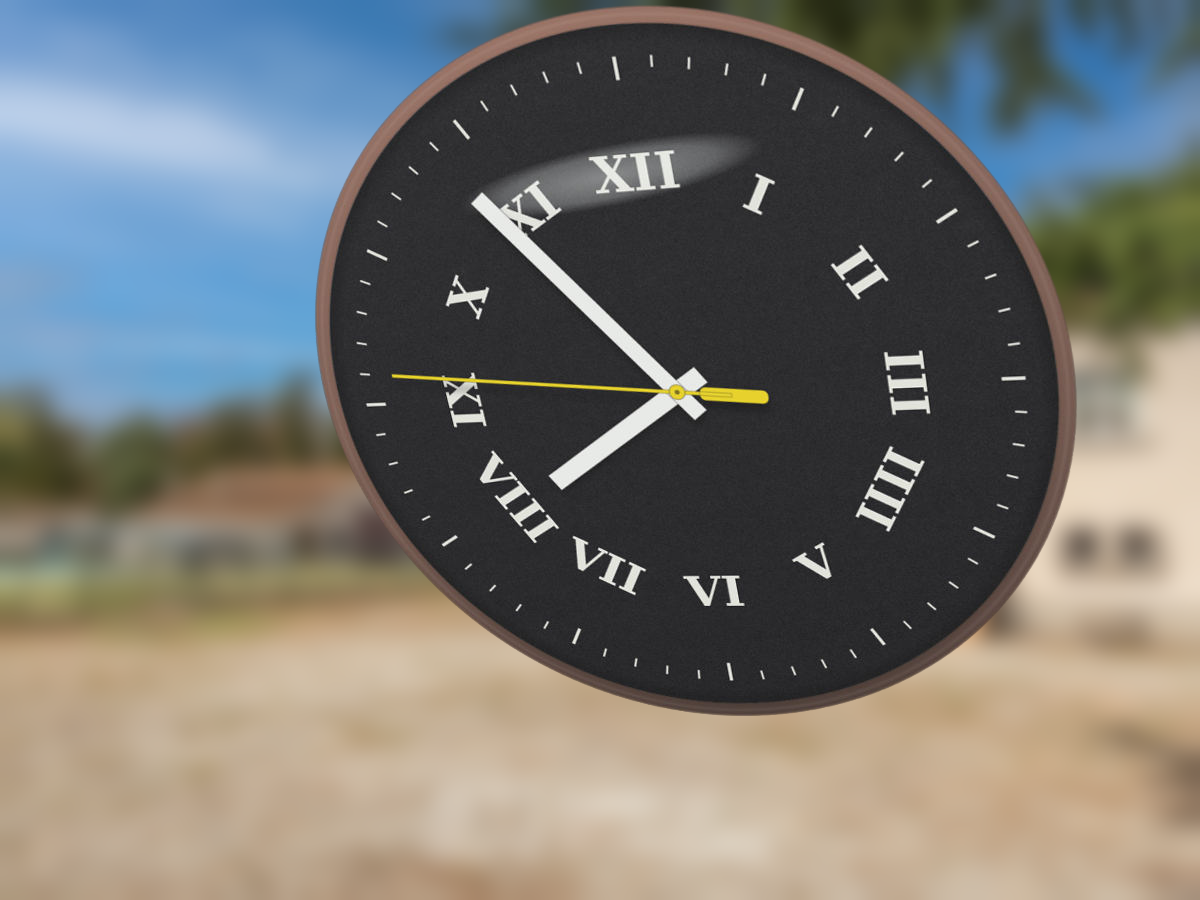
{"hour": 7, "minute": 53, "second": 46}
